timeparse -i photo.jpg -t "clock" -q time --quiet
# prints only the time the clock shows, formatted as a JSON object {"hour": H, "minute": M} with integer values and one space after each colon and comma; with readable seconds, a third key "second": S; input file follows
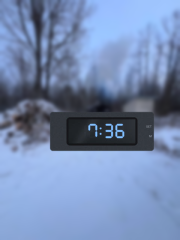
{"hour": 7, "minute": 36}
